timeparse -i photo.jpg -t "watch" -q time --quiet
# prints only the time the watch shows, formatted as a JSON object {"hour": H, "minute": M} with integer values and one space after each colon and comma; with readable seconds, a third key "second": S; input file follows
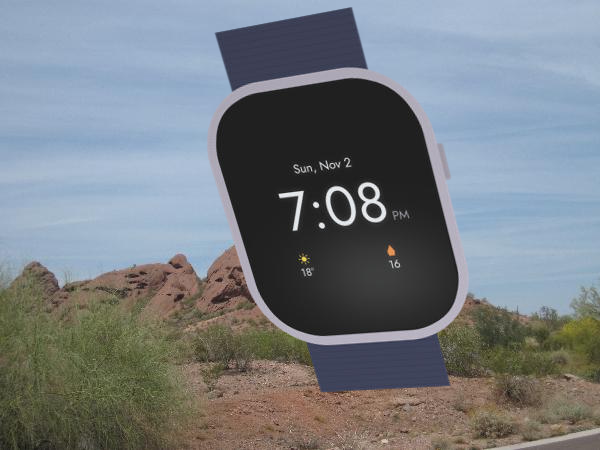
{"hour": 7, "minute": 8}
